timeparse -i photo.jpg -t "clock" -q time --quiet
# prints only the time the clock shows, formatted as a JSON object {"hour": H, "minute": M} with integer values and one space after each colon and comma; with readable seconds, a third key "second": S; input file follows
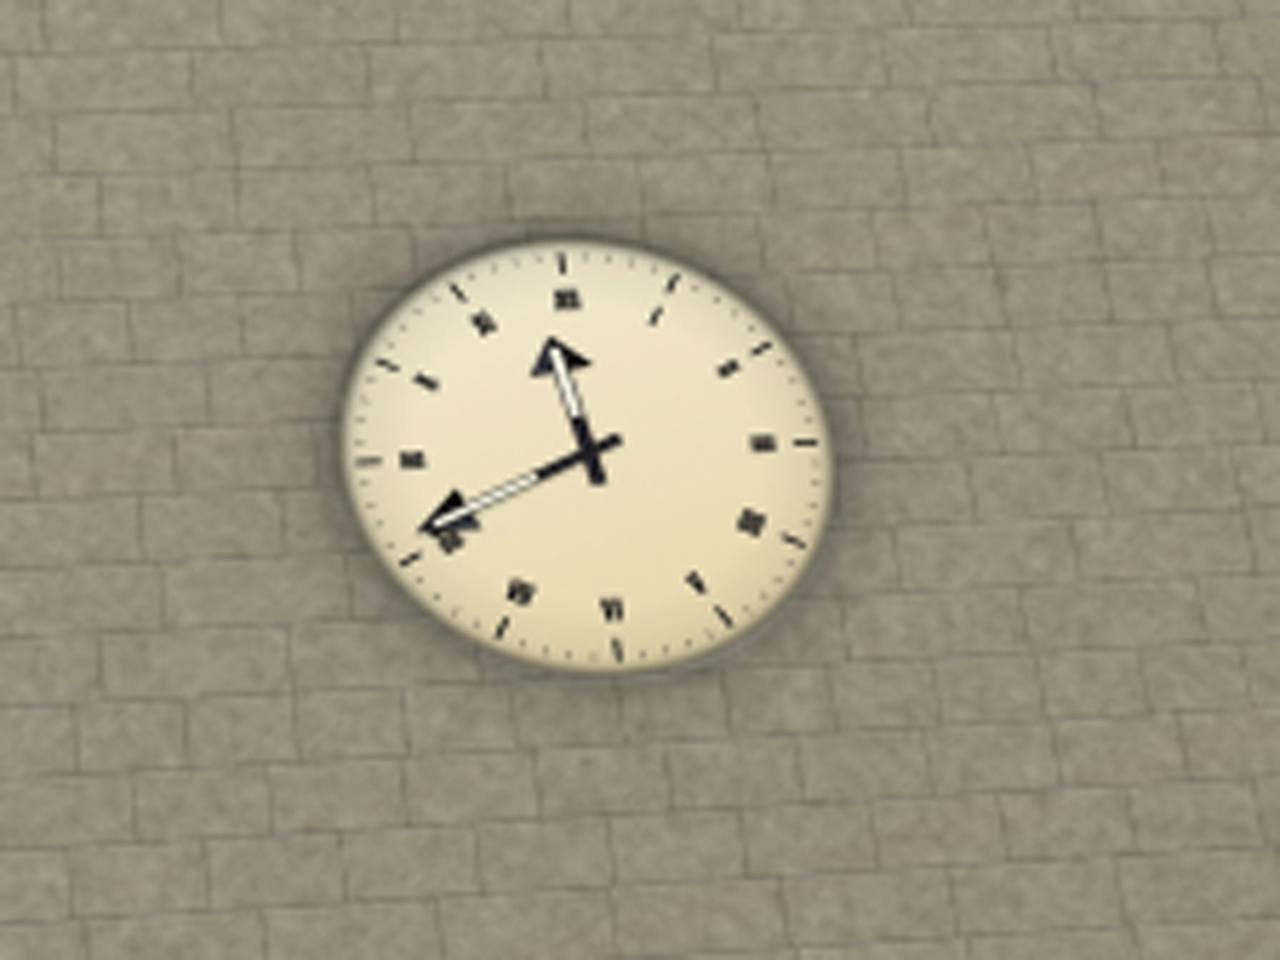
{"hour": 11, "minute": 41}
